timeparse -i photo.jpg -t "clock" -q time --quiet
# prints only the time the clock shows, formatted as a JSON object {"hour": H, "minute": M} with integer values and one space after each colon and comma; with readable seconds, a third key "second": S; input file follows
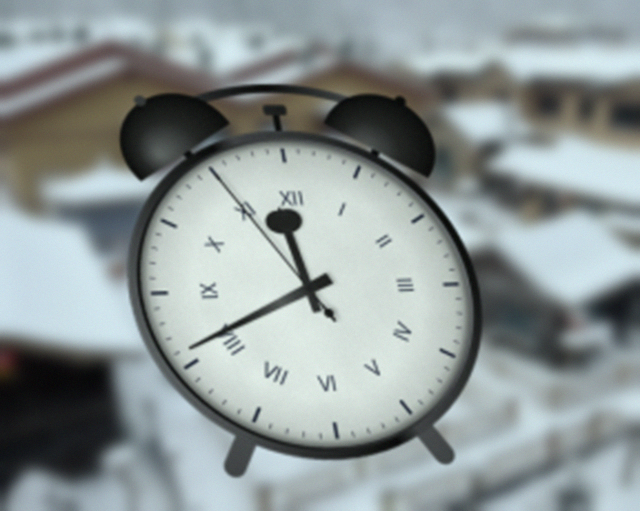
{"hour": 11, "minute": 40, "second": 55}
